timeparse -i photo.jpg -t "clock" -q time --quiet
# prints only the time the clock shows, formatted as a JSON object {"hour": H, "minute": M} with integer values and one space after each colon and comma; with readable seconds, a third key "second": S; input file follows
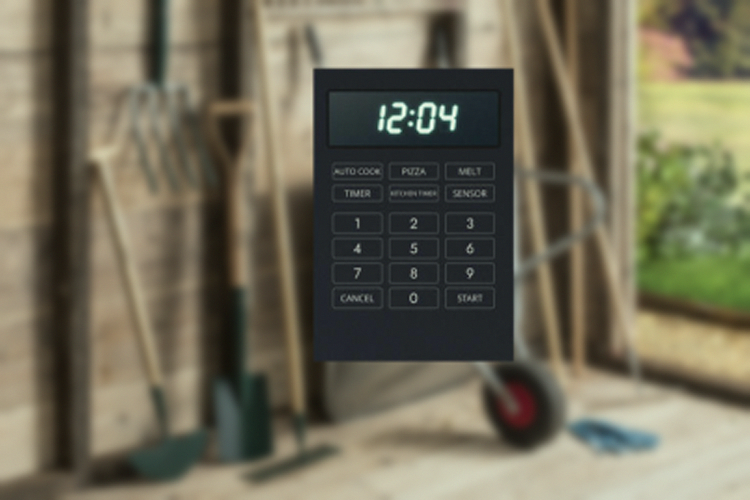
{"hour": 12, "minute": 4}
